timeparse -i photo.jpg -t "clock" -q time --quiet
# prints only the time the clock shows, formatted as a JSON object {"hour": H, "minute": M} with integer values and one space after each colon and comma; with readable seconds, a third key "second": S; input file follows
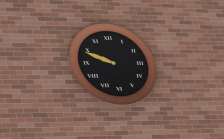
{"hour": 9, "minute": 49}
